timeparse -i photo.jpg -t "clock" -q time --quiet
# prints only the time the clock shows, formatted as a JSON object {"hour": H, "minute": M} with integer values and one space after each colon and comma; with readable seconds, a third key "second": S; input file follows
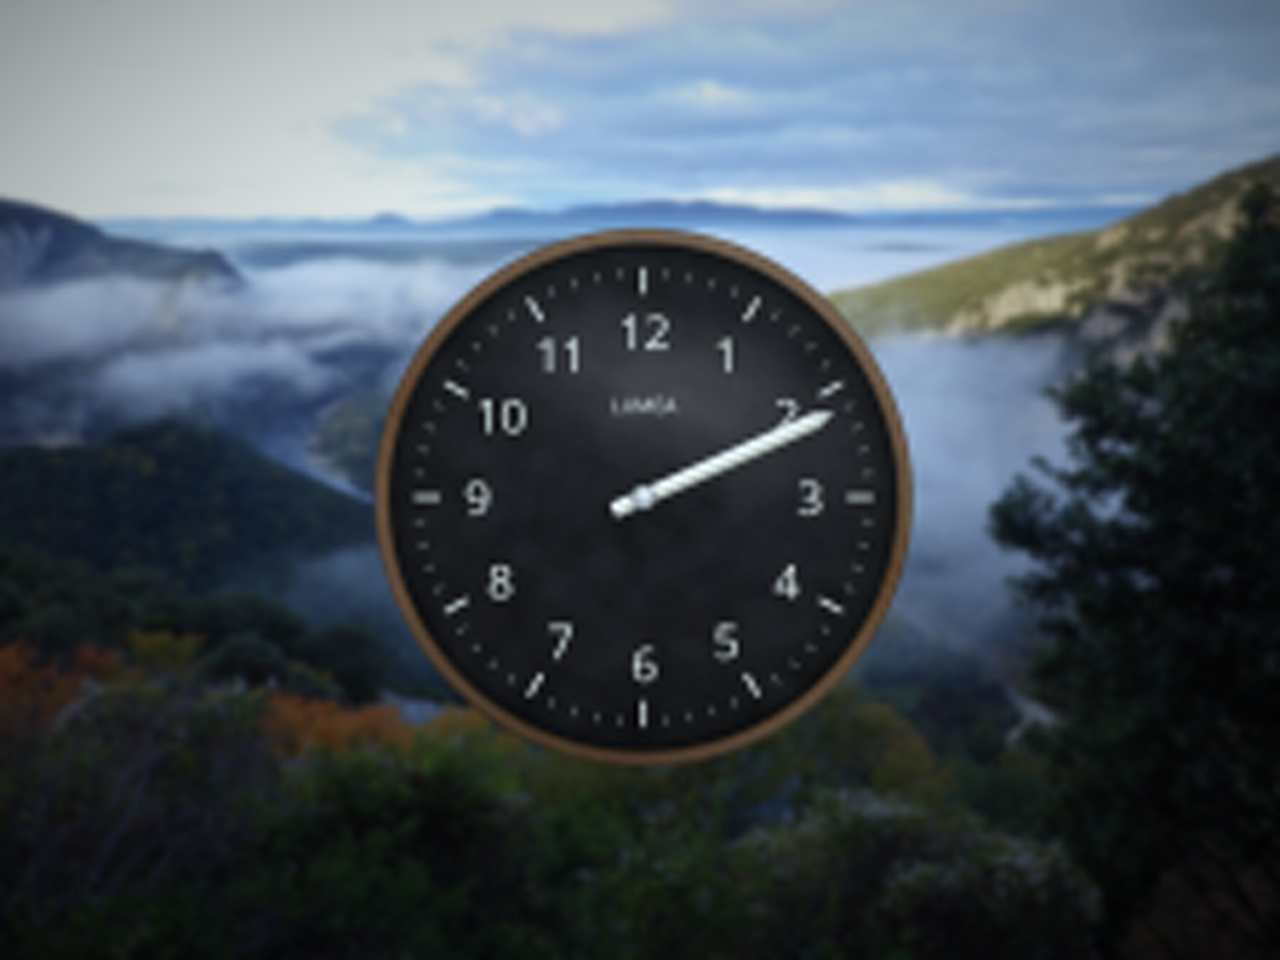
{"hour": 2, "minute": 11}
